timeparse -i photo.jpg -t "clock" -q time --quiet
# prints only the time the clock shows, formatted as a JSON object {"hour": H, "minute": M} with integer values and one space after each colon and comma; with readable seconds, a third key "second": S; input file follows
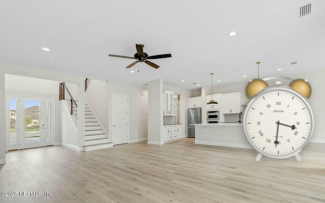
{"hour": 3, "minute": 31}
